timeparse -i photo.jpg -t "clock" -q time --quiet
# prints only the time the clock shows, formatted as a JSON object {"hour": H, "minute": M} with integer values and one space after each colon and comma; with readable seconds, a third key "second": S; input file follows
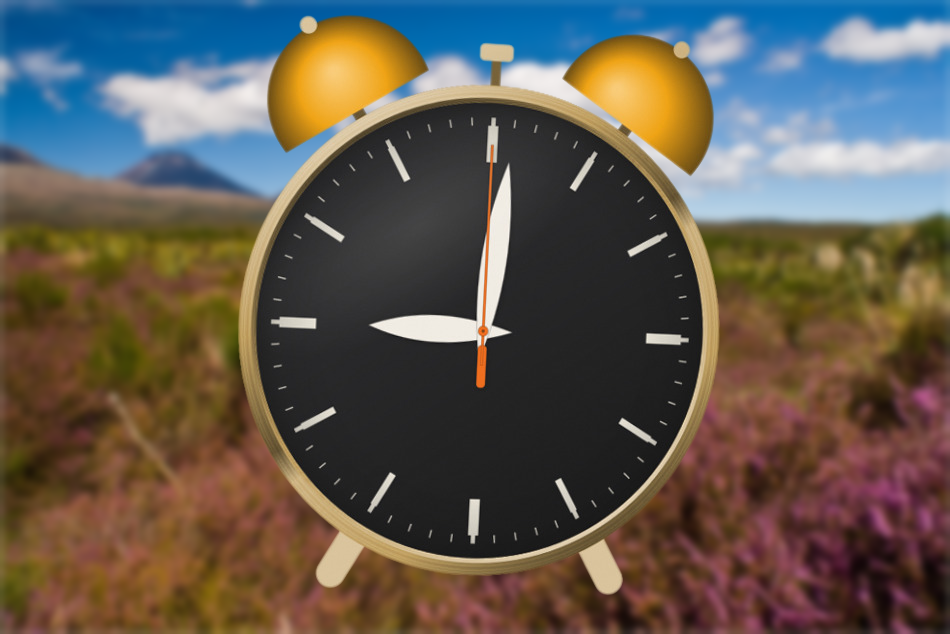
{"hour": 9, "minute": 1, "second": 0}
